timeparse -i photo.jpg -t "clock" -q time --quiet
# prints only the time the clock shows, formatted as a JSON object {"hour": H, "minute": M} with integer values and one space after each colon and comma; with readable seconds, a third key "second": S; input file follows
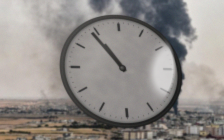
{"hour": 10, "minute": 54}
